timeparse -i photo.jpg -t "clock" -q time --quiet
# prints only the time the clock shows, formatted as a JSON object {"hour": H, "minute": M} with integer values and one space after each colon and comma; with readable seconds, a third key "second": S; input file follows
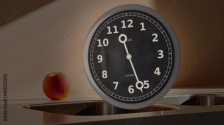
{"hour": 11, "minute": 27}
